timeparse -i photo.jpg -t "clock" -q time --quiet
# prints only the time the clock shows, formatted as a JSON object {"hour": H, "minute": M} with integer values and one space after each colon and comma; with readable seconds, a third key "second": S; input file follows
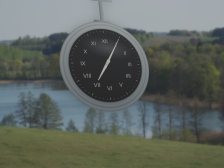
{"hour": 7, "minute": 5}
